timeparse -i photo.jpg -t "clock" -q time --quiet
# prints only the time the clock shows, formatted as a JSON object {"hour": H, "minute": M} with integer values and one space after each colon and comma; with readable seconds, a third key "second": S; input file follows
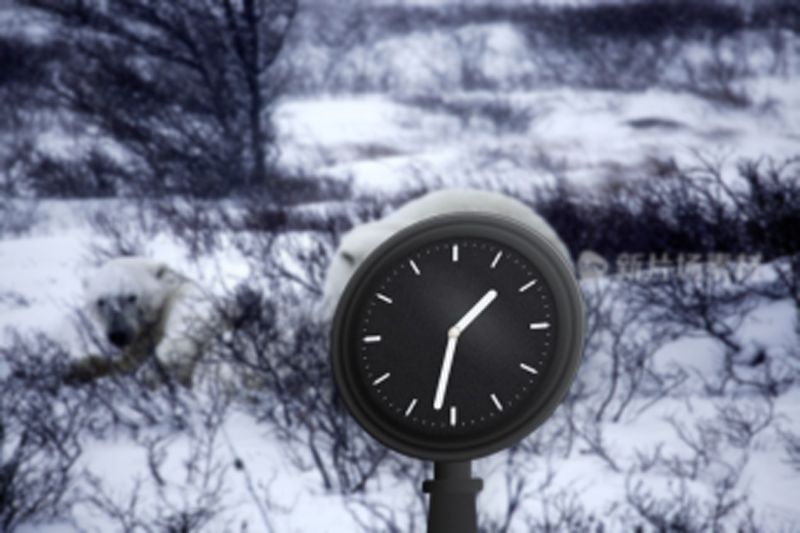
{"hour": 1, "minute": 32}
